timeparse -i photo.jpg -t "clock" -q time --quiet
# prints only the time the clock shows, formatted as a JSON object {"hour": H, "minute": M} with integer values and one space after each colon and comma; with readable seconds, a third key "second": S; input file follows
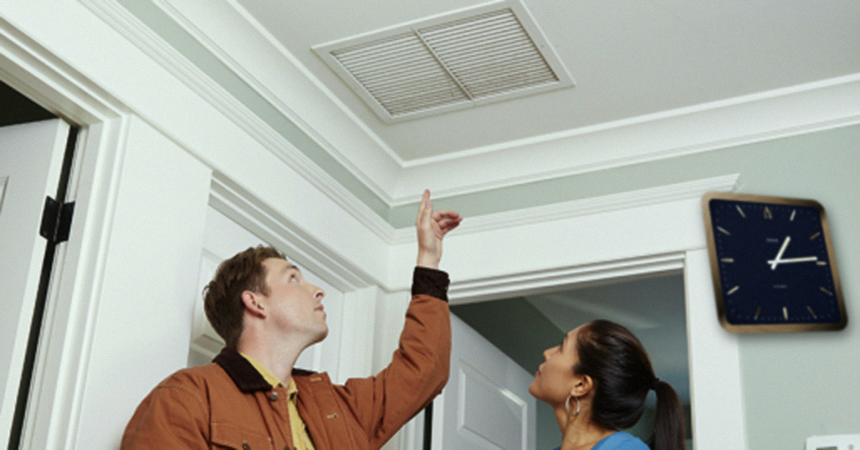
{"hour": 1, "minute": 14}
